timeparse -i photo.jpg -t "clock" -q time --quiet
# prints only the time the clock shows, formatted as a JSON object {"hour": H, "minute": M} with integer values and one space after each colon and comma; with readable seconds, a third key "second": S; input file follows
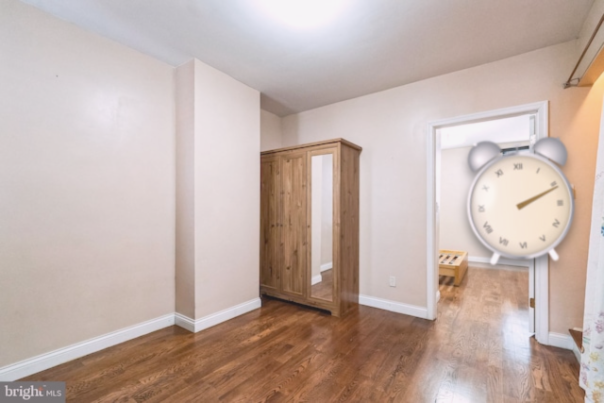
{"hour": 2, "minute": 11}
